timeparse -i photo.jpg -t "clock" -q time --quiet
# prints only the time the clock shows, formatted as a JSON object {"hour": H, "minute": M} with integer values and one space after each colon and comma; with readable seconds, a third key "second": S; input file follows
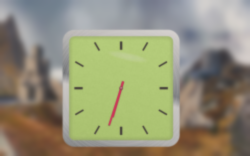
{"hour": 6, "minute": 33}
